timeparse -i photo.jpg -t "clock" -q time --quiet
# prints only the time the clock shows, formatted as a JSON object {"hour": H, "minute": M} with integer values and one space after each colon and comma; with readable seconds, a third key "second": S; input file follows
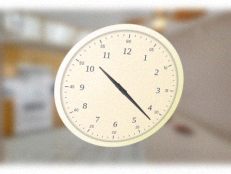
{"hour": 10, "minute": 22}
